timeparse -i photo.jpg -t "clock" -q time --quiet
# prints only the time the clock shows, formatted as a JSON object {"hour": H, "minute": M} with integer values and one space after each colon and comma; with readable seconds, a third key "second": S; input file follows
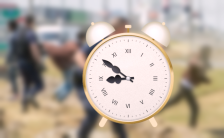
{"hour": 8, "minute": 51}
